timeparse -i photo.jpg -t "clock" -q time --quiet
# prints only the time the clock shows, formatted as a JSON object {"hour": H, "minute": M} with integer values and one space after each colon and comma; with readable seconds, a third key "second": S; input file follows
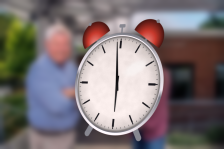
{"hour": 5, "minute": 59}
